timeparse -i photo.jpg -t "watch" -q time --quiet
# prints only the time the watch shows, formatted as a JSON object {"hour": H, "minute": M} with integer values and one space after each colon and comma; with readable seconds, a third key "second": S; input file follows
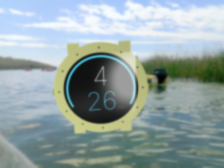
{"hour": 4, "minute": 26}
